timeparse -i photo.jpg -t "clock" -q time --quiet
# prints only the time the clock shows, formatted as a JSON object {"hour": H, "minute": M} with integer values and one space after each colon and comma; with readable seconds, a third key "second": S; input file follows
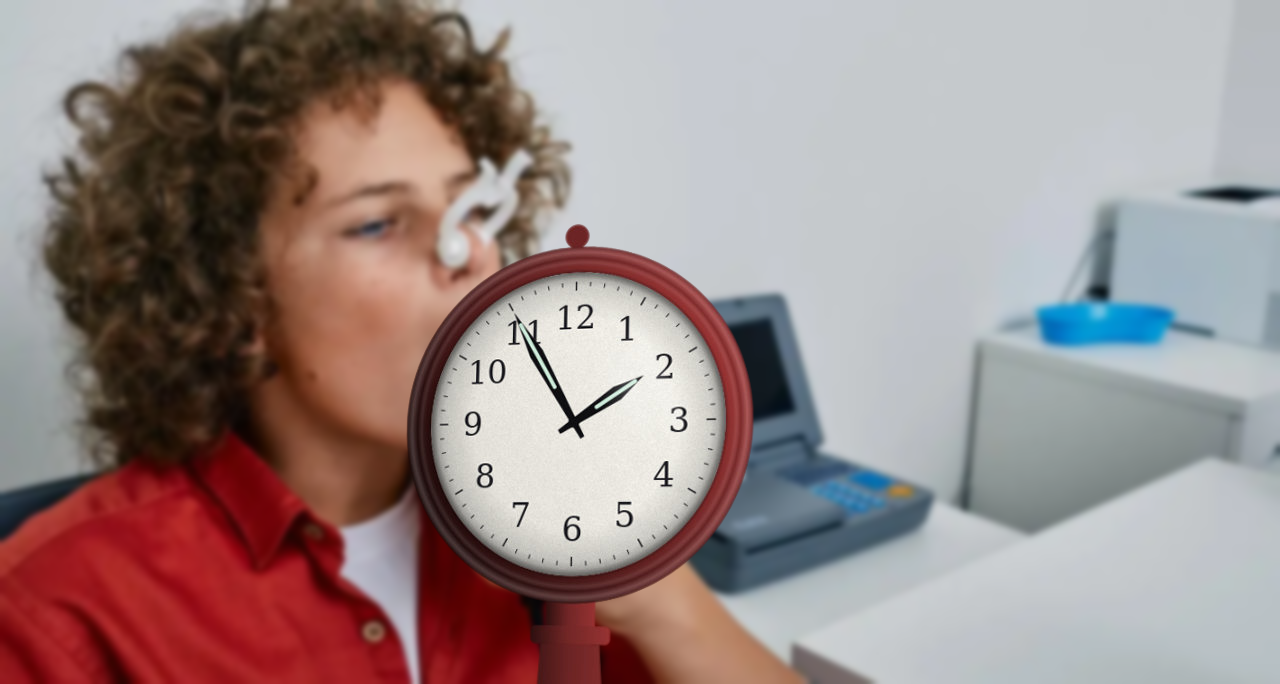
{"hour": 1, "minute": 55}
